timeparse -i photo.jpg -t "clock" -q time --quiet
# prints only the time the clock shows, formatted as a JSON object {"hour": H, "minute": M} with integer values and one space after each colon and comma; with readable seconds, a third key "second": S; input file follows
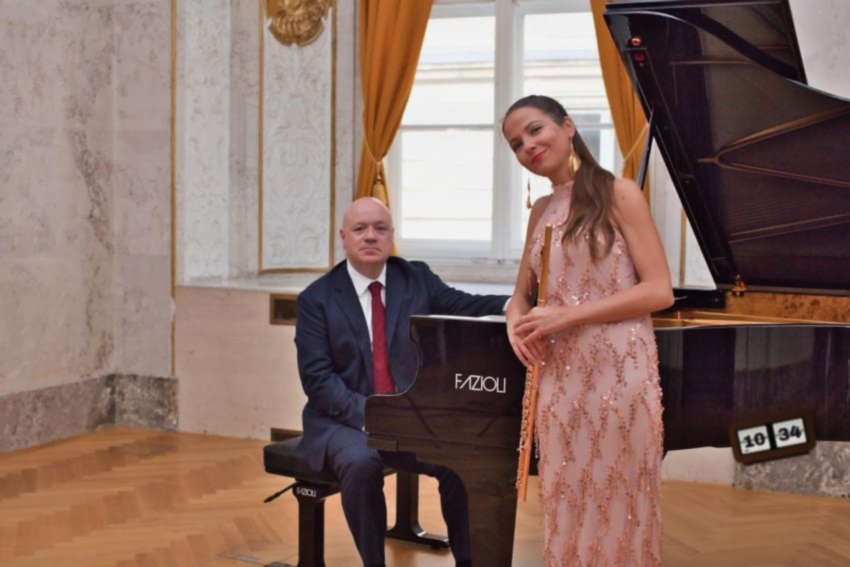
{"hour": 10, "minute": 34}
